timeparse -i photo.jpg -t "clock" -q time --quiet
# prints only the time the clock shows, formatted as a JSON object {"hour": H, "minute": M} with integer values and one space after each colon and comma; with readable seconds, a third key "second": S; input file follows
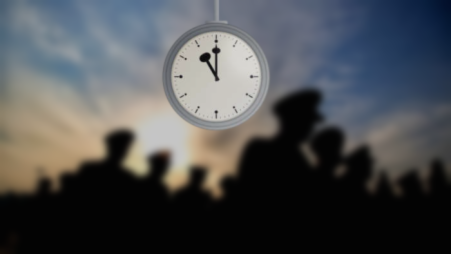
{"hour": 11, "minute": 0}
